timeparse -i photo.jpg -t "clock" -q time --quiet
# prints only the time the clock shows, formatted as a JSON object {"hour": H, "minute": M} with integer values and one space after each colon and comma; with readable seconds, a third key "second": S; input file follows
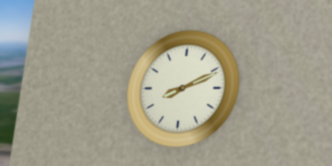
{"hour": 8, "minute": 11}
